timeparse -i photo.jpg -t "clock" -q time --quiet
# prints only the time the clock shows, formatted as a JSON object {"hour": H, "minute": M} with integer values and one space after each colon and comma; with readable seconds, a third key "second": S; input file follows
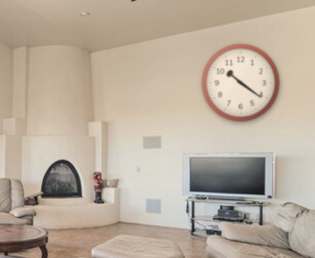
{"hour": 10, "minute": 21}
